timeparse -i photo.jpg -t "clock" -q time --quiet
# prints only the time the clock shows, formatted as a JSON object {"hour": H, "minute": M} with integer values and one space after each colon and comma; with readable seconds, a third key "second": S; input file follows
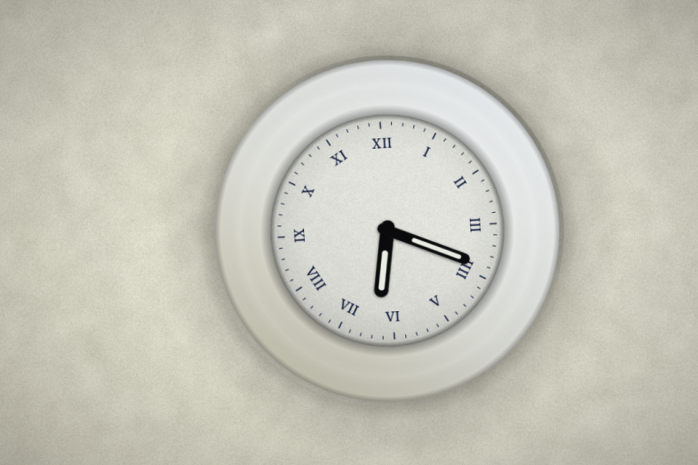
{"hour": 6, "minute": 19}
